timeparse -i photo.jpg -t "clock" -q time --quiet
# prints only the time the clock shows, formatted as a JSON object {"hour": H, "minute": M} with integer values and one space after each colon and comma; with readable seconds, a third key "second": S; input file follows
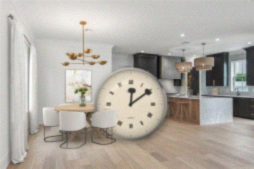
{"hour": 12, "minute": 9}
